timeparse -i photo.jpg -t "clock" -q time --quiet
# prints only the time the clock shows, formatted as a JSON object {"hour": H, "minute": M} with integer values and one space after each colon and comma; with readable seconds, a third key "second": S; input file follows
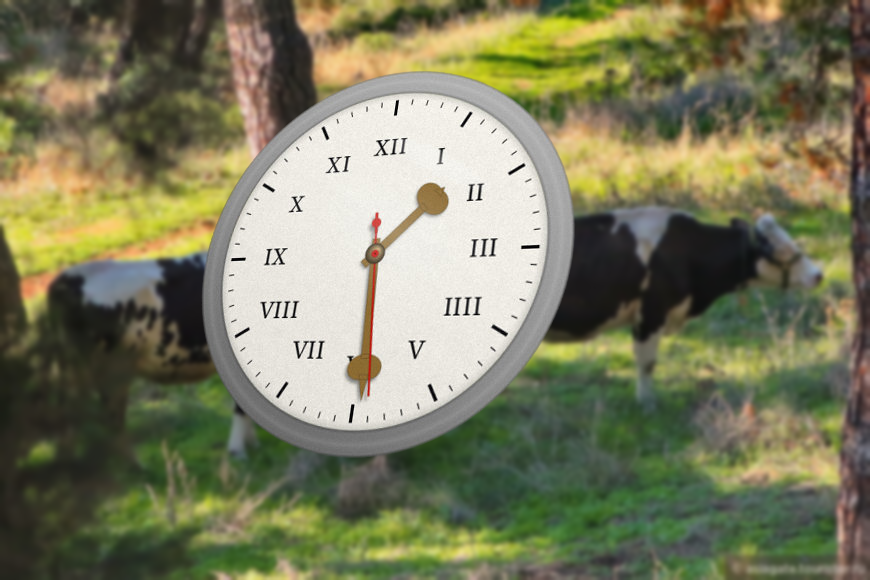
{"hour": 1, "minute": 29, "second": 29}
